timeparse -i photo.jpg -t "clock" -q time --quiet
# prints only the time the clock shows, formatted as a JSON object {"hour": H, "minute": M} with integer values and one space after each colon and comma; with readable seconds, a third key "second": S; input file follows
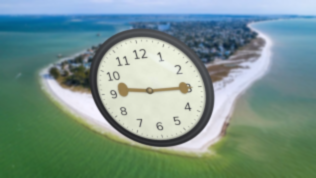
{"hour": 9, "minute": 15}
